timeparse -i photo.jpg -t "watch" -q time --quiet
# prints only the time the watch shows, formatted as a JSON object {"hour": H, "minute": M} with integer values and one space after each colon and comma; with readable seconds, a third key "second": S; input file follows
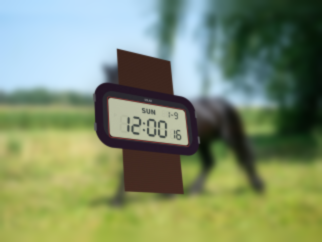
{"hour": 12, "minute": 0, "second": 16}
